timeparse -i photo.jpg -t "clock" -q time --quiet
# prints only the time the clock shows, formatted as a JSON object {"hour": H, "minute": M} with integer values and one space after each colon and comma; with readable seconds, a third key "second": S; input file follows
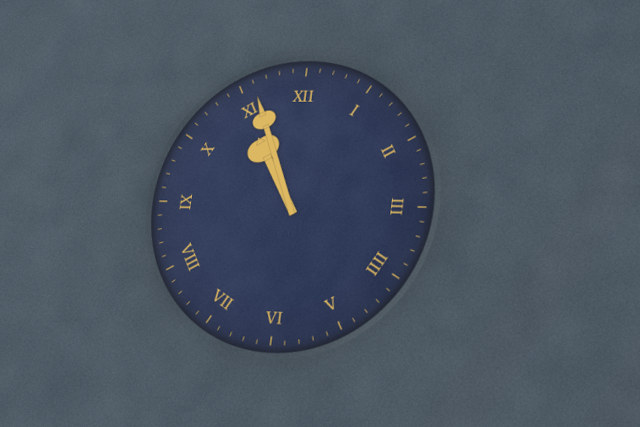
{"hour": 10, "minute": 56}
